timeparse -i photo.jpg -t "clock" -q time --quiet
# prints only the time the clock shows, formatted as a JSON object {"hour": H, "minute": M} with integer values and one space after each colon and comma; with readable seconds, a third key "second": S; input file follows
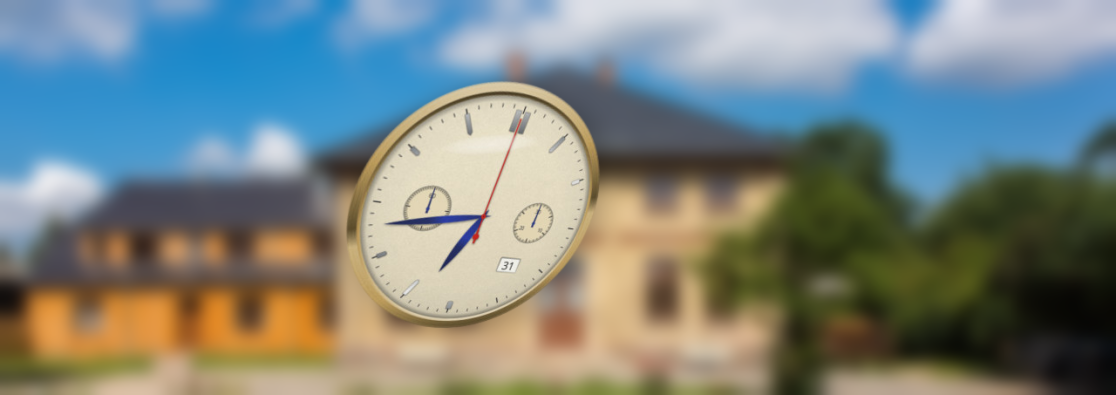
{"hour": 6, "minute": 43}
